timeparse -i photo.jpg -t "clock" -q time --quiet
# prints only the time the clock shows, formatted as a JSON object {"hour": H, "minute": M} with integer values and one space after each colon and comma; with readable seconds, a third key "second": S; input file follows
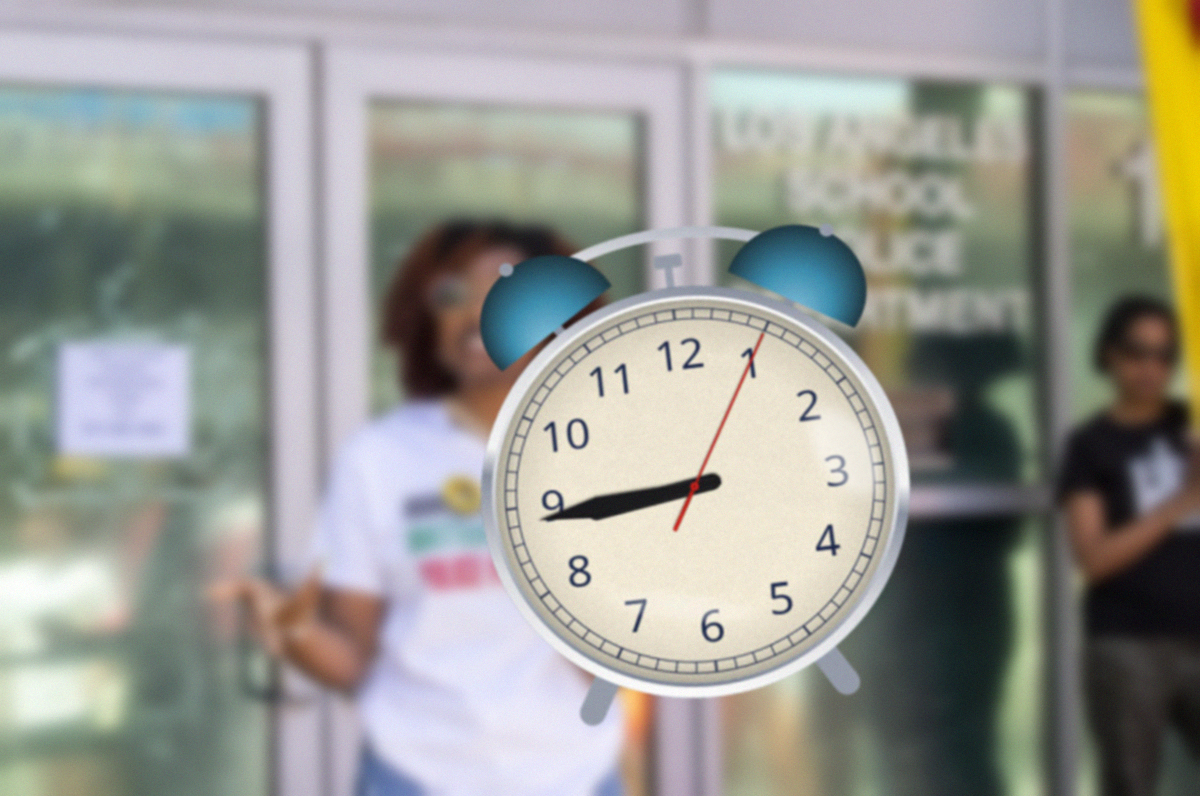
{"hour": 8, "minute": 44, "second": 5}
